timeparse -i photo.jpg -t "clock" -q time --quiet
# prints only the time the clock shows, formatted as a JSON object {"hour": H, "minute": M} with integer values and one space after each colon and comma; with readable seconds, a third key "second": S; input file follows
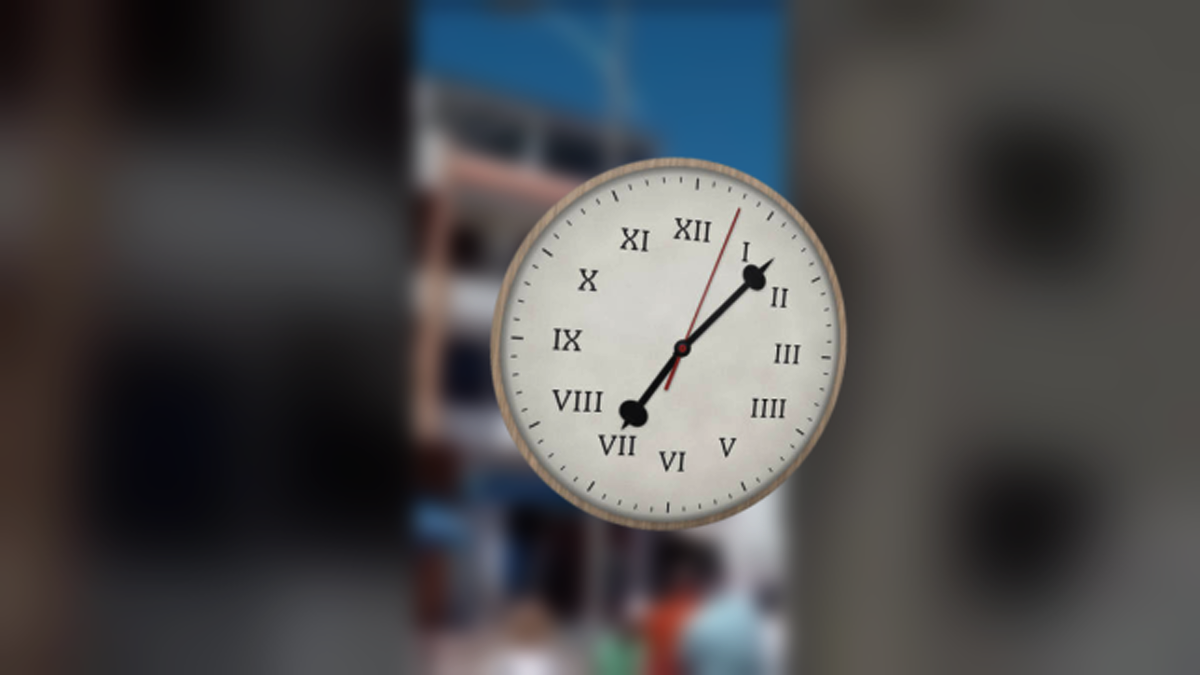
{"hour": 7, "minute": 7, "second": 3}
